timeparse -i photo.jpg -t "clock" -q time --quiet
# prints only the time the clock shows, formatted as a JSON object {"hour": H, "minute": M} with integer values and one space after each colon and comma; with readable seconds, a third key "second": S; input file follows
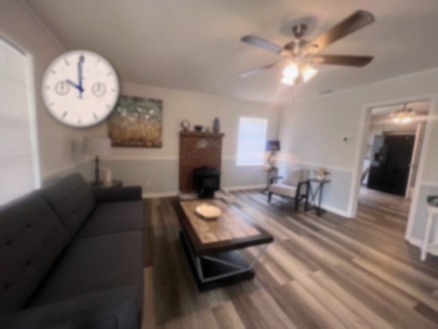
{"hour": 9, "minute": 59}
